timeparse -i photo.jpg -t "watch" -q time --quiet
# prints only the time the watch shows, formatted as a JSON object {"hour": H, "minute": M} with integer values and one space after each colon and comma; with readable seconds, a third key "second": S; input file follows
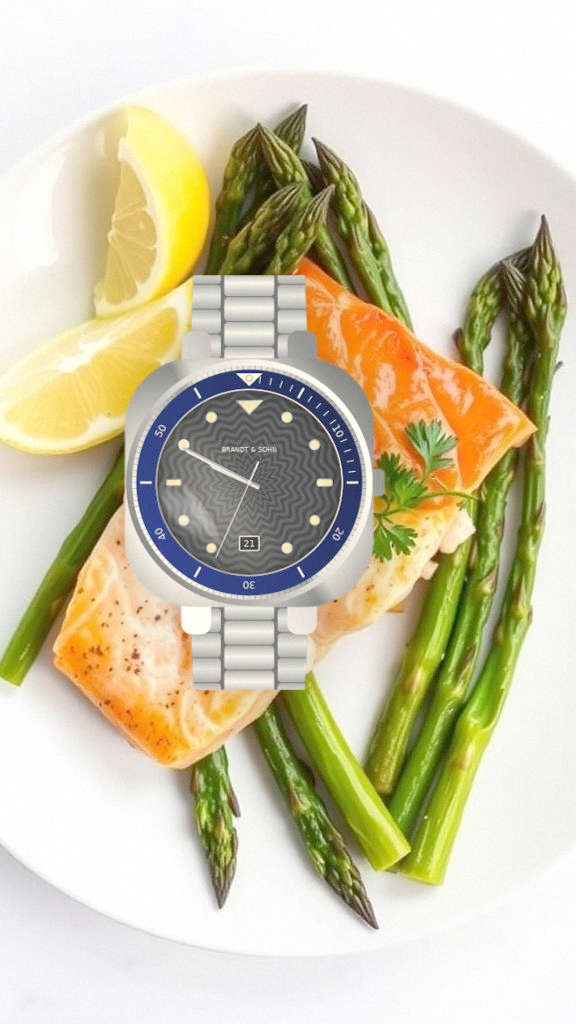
{"hour": 9, "minute": 49, "second": 34}
